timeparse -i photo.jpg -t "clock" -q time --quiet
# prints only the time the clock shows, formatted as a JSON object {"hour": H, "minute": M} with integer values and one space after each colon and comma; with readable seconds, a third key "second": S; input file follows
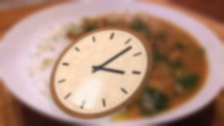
{"hour": 3, "minute": 7}
